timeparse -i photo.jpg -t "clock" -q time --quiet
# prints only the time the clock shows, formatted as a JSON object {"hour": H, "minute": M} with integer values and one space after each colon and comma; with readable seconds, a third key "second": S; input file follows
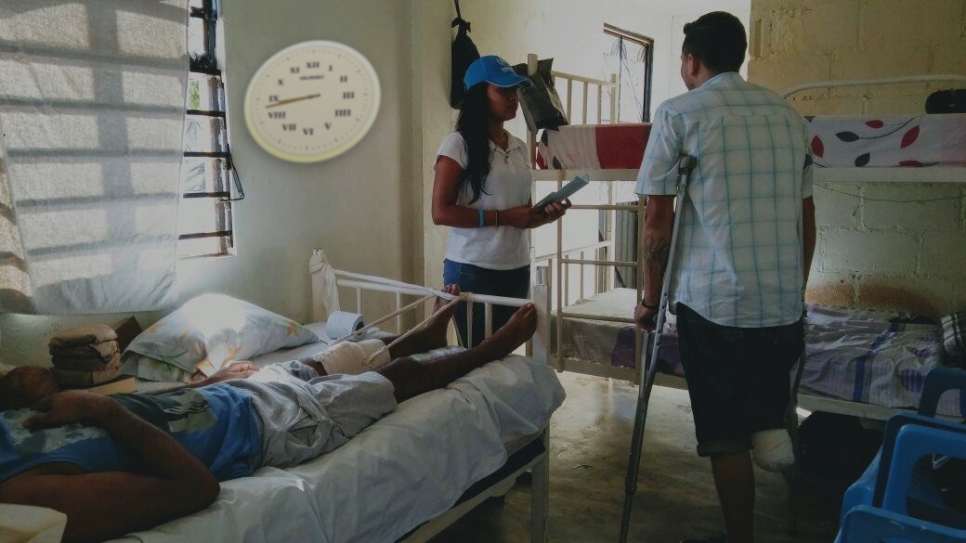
{"hour": 8, "minute": 43}
